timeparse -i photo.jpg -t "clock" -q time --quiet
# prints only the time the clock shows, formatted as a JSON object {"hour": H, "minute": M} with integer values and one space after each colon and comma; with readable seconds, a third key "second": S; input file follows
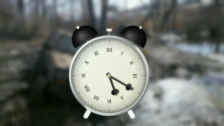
{"hour": 5, "minute": 20}
